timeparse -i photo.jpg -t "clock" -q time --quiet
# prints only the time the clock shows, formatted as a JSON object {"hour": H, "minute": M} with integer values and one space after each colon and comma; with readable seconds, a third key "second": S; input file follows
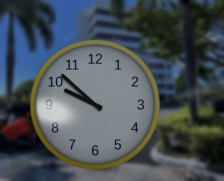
{"hour": 9, "minute": 52}
